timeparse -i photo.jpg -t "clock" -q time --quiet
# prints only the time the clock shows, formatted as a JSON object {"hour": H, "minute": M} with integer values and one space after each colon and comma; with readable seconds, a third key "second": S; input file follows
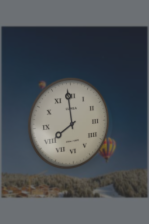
{"hour": 7, "minute": 59}
